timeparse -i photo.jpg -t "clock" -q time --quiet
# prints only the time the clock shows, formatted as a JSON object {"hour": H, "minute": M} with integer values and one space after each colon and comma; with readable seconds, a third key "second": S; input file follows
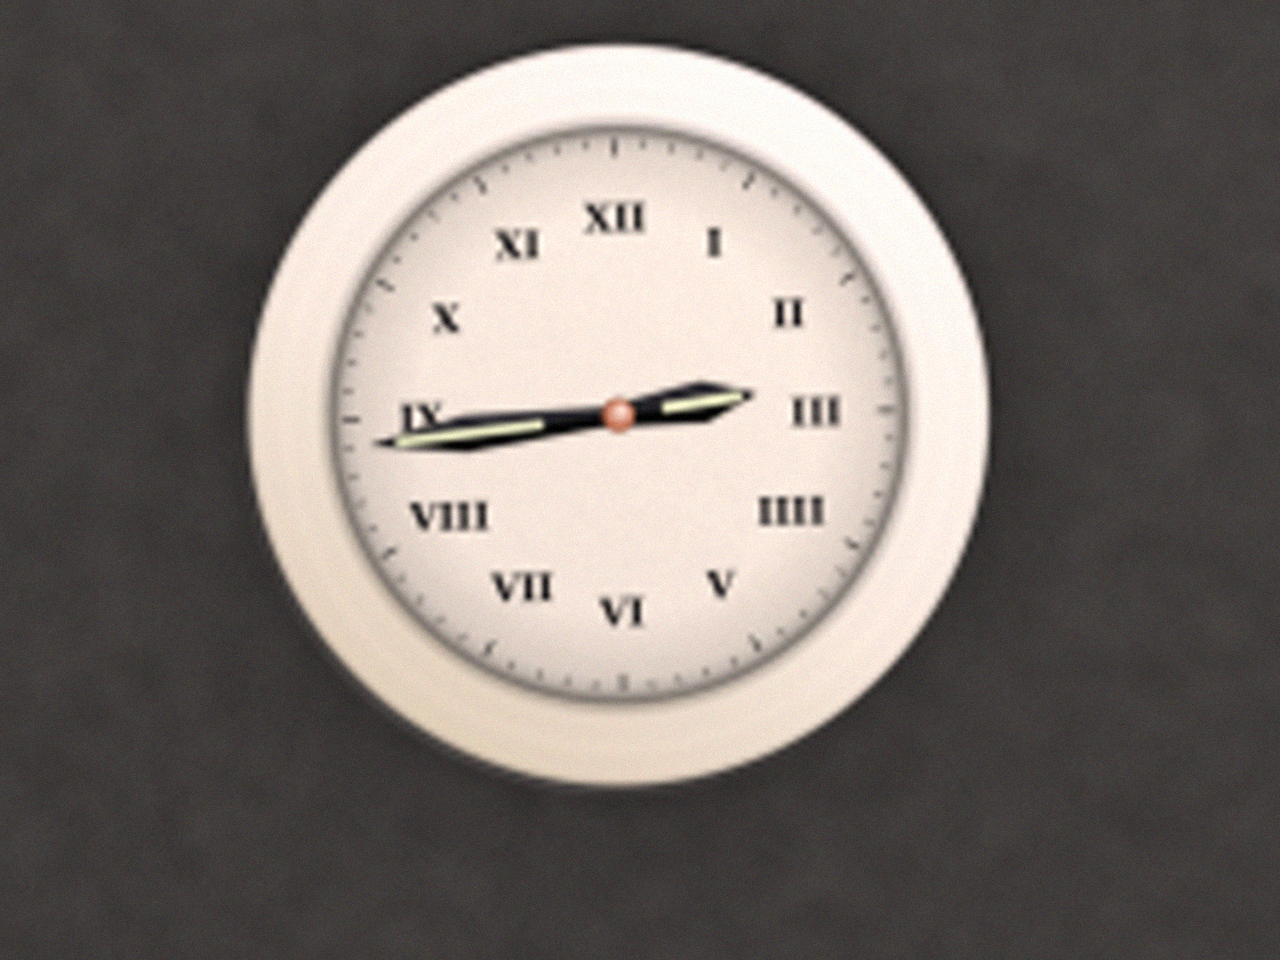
{"hour": 2, "minute": 44}
